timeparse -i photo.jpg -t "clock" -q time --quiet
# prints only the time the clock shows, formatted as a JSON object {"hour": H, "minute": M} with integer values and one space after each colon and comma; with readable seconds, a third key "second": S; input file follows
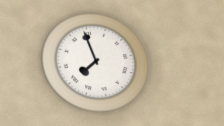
{"hour": 7, "minute": 59}
